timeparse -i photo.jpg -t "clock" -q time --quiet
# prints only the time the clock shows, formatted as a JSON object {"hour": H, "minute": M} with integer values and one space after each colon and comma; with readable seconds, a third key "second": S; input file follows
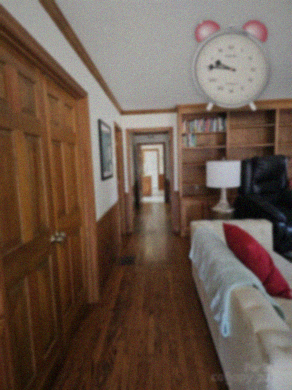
{"hour": 9, "minute": 46}
